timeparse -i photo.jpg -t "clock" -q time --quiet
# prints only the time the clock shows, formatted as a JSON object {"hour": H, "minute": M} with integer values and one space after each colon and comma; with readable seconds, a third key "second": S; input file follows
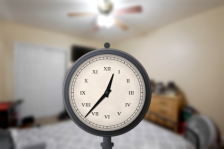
{"hour": 12, "minute": 37}
